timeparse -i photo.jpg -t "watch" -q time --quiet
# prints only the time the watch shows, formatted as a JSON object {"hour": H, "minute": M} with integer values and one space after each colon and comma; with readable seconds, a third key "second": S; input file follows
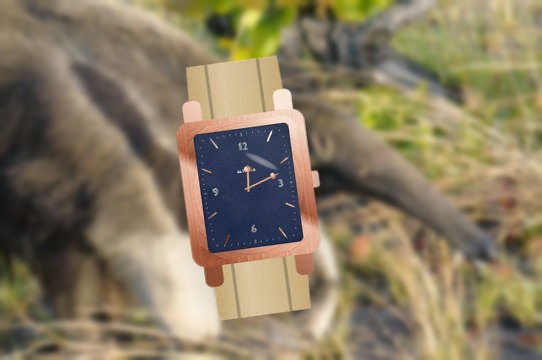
{"hour": 12, "minute": 12}
